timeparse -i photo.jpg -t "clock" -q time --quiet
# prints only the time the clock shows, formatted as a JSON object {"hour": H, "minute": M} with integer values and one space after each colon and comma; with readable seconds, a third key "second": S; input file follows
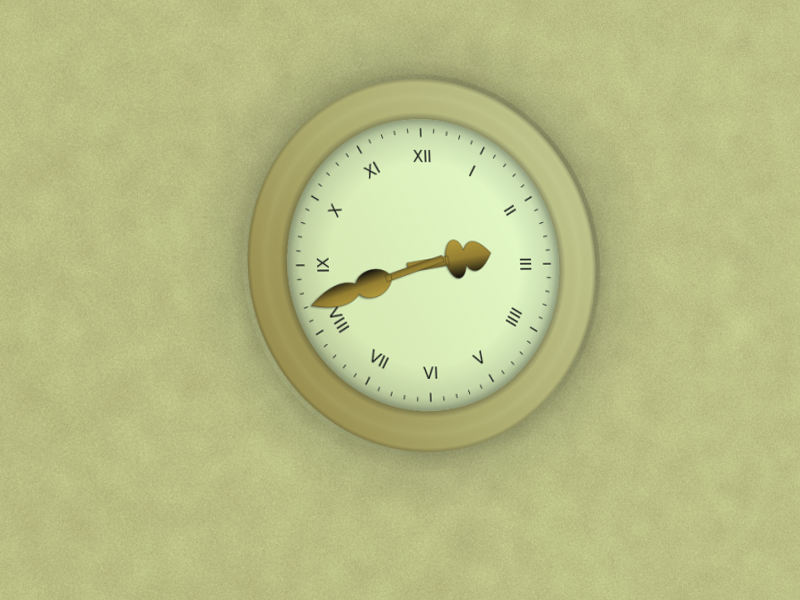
{"hour": 2, "minute": 42}
